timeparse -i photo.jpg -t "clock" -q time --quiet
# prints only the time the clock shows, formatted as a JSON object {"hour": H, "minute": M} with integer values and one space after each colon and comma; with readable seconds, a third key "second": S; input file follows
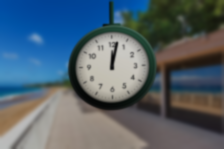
{"hour": 12, "minute": 2}
